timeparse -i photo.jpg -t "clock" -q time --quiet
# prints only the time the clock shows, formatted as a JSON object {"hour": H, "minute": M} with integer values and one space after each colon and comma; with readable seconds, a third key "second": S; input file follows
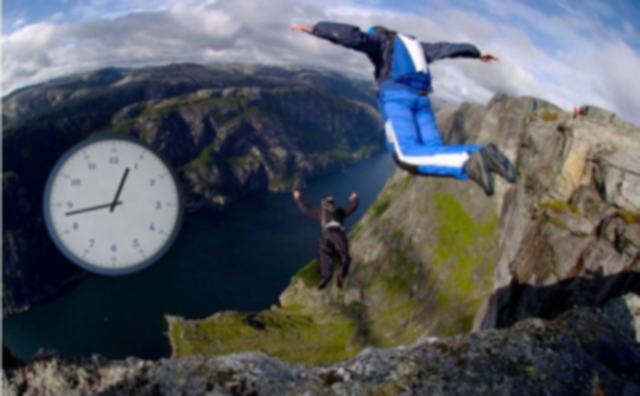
{"hour": 12, "minute": 43}
